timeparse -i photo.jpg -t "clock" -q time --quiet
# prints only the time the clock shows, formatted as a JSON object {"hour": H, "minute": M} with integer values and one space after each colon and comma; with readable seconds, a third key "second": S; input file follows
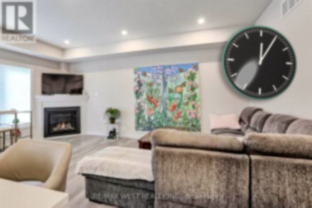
{"hour": 12, "minute": 5}
